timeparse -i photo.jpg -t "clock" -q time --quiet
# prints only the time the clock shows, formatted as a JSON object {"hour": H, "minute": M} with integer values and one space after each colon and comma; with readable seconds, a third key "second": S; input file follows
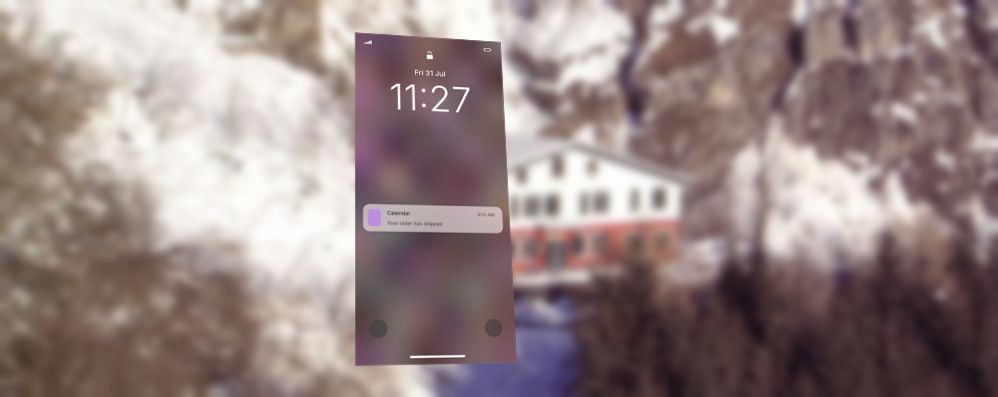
{"hour": 11, "minute": 27}
